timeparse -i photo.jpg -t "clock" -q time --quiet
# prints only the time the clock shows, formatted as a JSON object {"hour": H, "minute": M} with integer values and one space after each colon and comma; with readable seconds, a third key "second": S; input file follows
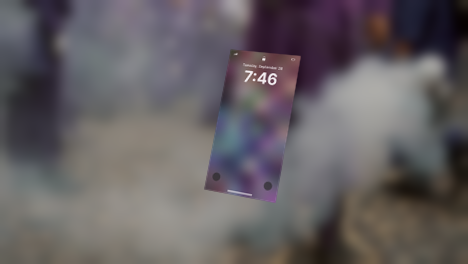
{"hour": 7, "minute": 46}
